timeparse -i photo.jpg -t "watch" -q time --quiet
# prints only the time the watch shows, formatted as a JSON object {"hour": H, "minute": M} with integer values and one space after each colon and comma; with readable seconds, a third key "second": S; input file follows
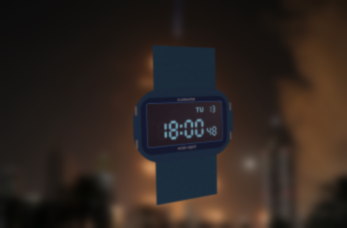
{"hour": 18, "minute": 0}
